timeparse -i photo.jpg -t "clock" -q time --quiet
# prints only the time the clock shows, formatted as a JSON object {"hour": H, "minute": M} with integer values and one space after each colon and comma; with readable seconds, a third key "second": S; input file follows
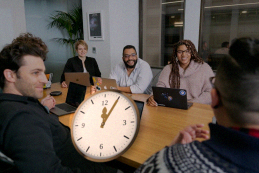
{"hour": 12, "minute": 5}
